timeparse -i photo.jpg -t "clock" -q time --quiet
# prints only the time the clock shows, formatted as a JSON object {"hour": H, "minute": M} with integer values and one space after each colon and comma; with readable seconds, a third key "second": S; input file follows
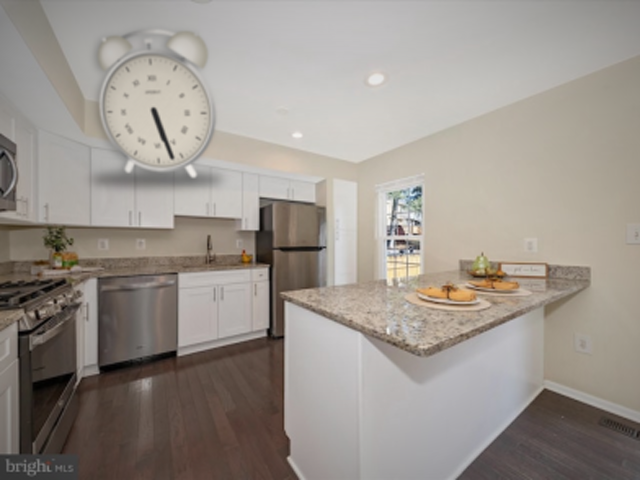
{"hour": 5, "minute": 27}
